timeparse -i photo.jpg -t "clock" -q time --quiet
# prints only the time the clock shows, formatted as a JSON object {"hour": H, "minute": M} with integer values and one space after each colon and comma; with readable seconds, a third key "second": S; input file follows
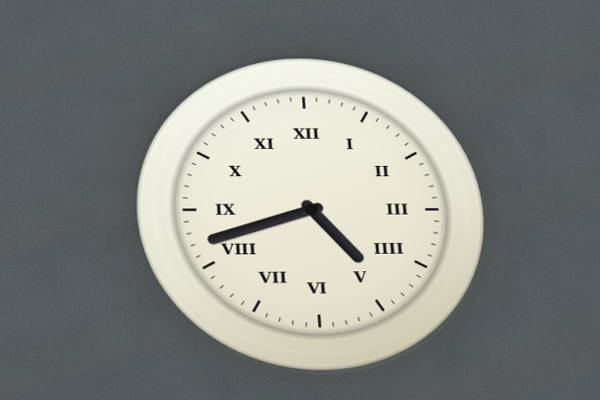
{"hour": 4, "minute": 42}
